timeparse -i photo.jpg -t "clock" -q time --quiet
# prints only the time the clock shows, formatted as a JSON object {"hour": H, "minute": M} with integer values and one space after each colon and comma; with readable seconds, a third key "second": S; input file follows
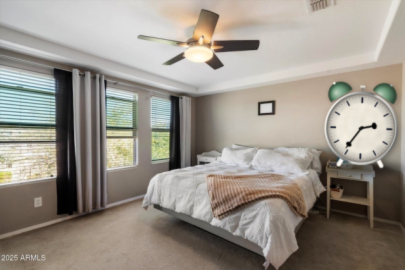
{"hour": 2, "minute": 36}
